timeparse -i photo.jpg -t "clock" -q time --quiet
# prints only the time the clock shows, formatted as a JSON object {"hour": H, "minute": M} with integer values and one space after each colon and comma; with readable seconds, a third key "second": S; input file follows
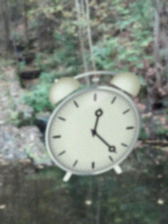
{"hour": 12, "minute": 23}
